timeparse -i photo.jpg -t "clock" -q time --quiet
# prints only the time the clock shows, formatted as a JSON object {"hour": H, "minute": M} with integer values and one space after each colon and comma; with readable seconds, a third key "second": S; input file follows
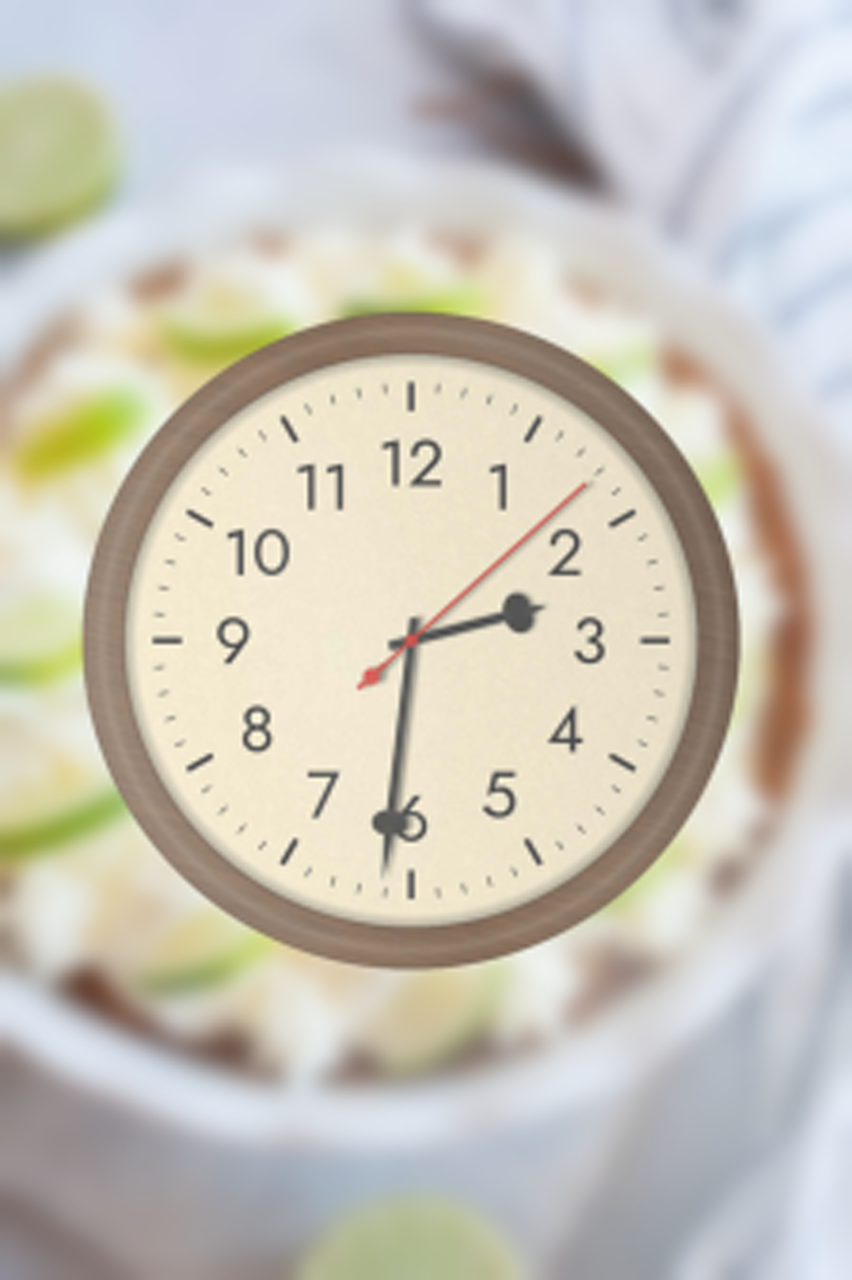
{"hour": 2, "minute": 31, "second": 8}
